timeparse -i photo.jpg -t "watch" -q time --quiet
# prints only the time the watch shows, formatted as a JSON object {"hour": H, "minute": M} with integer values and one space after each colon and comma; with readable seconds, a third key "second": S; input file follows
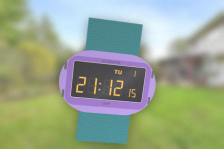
{"hour": 21, "minute": 12, "second": 15}
